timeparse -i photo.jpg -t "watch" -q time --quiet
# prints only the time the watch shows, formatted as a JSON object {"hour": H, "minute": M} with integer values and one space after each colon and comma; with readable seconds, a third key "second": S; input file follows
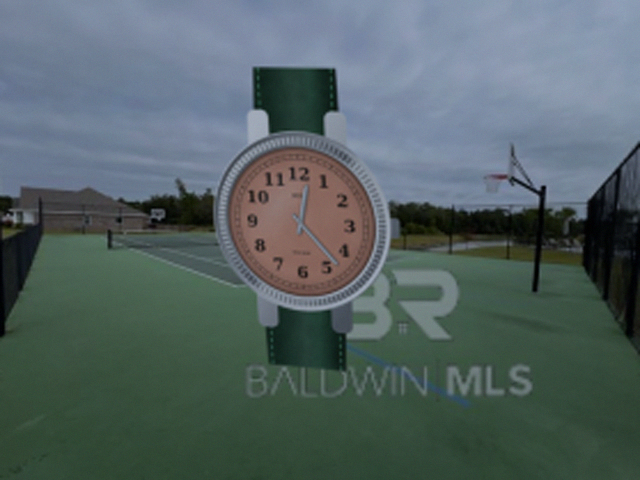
{"hour": 12, "minute": 23}
